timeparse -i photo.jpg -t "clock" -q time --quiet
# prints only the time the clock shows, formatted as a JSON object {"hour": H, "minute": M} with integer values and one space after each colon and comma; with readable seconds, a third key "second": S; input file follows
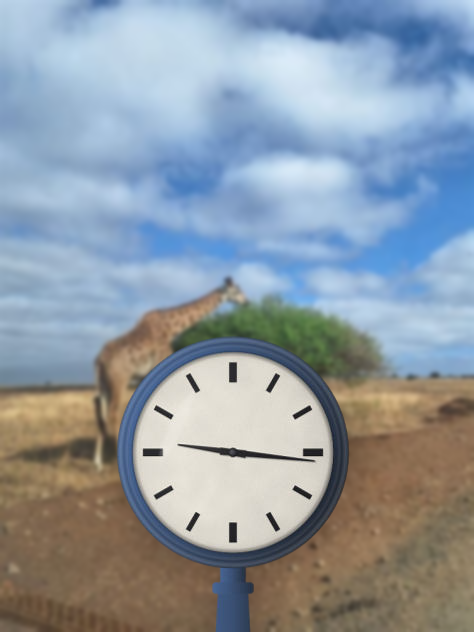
{"hour": 9, "minute": 16}
